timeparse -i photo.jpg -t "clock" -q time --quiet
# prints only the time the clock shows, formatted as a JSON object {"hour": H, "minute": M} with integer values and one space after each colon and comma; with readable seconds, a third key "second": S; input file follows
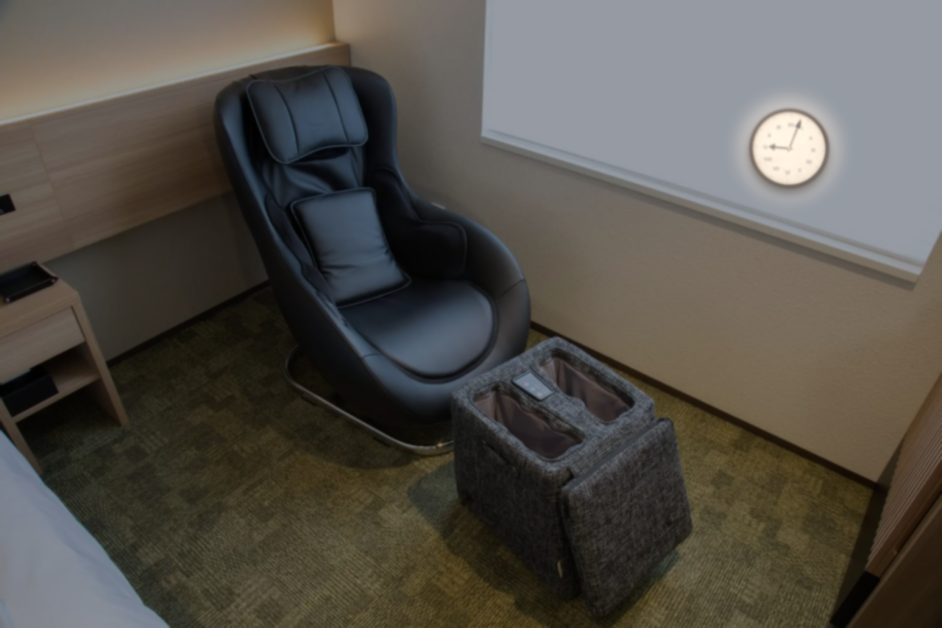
{"hour": 9, "minute": 3}
